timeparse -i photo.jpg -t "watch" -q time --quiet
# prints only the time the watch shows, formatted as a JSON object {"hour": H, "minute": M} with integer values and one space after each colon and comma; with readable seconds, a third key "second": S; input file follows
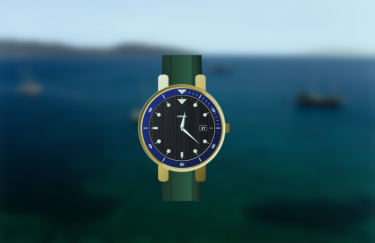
{"hour": 12, "minute": 22}
